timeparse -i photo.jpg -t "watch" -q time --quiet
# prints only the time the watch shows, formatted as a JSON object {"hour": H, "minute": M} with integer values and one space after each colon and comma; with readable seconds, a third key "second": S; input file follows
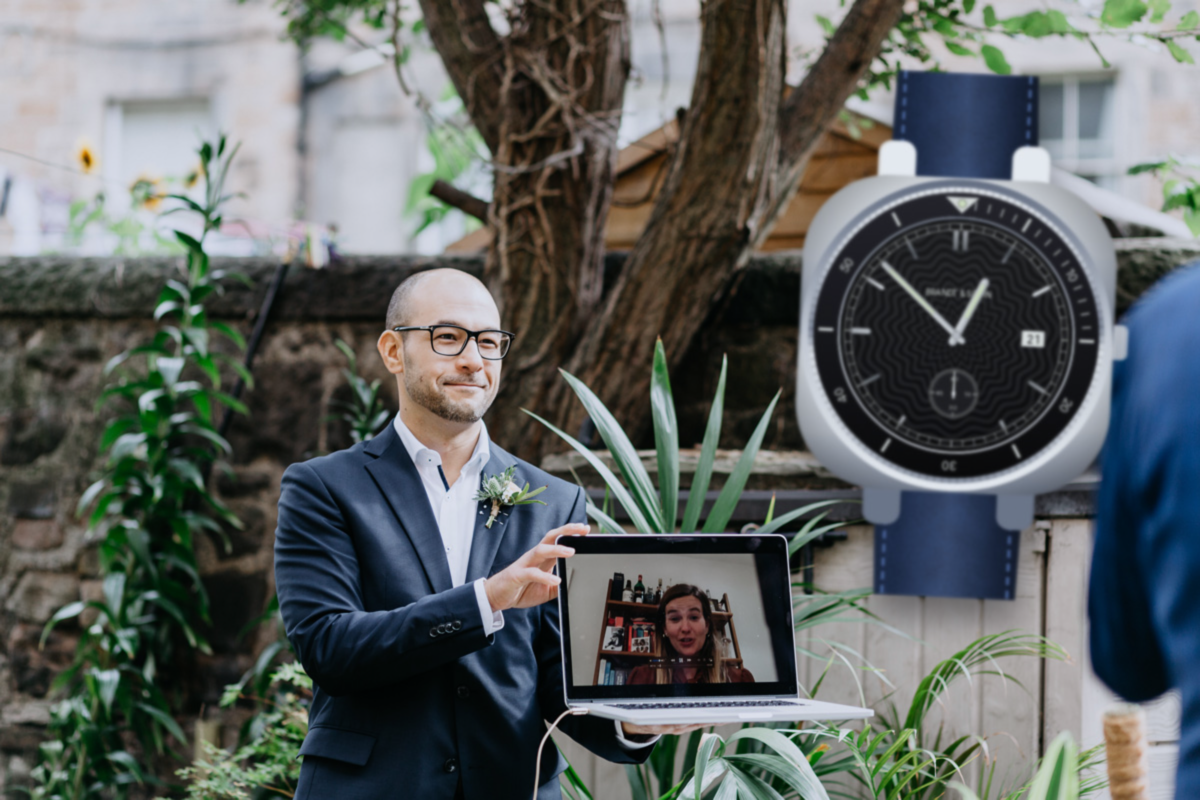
{"hour": 12, "minute": 52}
